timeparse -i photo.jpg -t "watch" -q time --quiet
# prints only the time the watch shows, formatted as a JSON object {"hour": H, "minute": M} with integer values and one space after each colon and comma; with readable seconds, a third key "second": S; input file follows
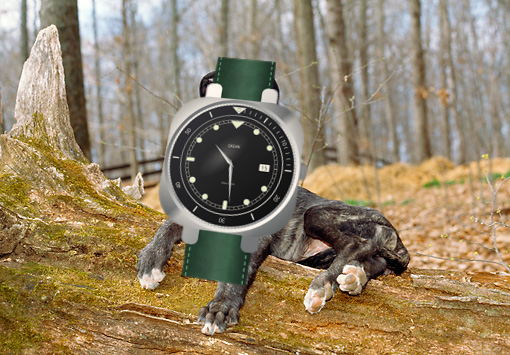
{"hour": 10, "minute": 29}
